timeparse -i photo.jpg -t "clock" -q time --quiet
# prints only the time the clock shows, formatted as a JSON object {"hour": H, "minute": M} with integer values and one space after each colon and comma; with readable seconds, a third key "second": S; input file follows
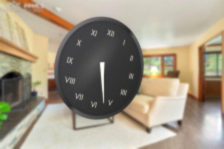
{"hour": 5, "minute": 27}
